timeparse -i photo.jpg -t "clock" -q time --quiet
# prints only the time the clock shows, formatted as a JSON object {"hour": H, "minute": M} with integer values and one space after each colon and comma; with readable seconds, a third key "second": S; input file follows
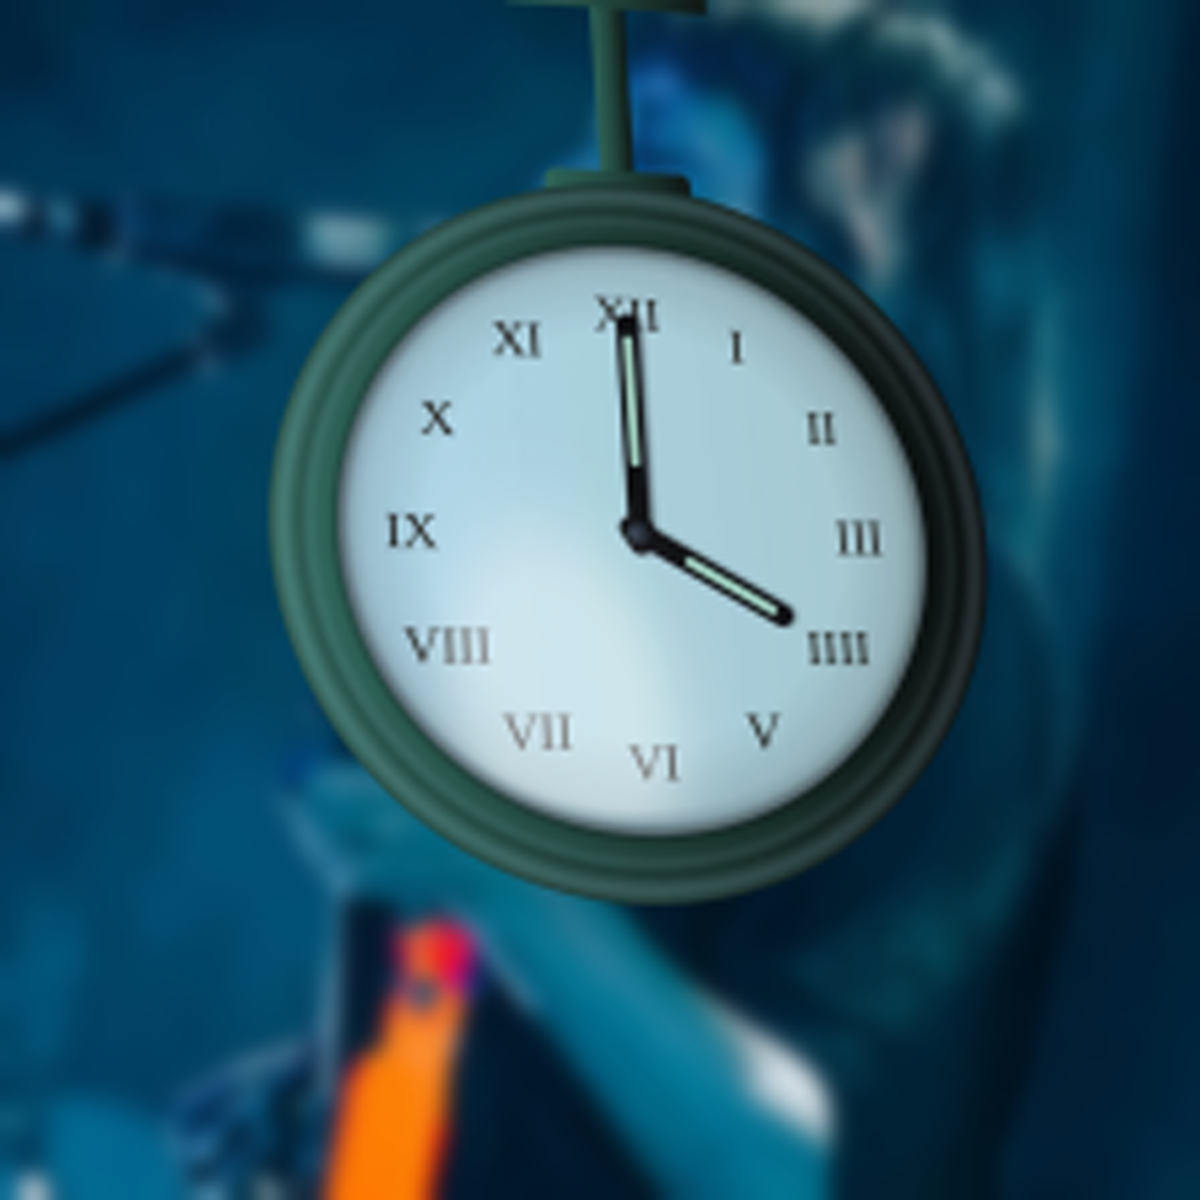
{"hour": 4, "minute": 0}
